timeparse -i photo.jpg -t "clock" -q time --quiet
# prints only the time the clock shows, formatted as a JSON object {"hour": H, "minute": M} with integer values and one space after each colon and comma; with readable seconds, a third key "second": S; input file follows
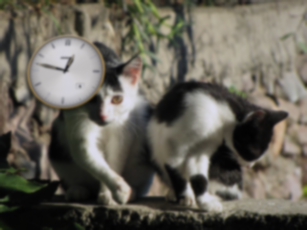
{"hour": 12, "minute": 47}
